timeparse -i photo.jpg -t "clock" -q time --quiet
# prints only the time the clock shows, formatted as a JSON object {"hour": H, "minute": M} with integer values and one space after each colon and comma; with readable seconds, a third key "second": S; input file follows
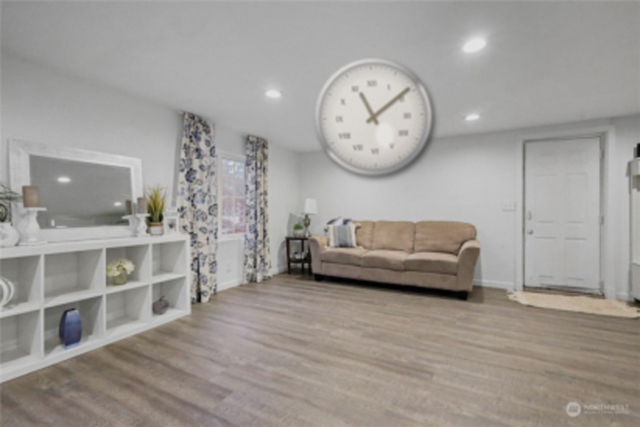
{"hour": 11, "minute": 9}
